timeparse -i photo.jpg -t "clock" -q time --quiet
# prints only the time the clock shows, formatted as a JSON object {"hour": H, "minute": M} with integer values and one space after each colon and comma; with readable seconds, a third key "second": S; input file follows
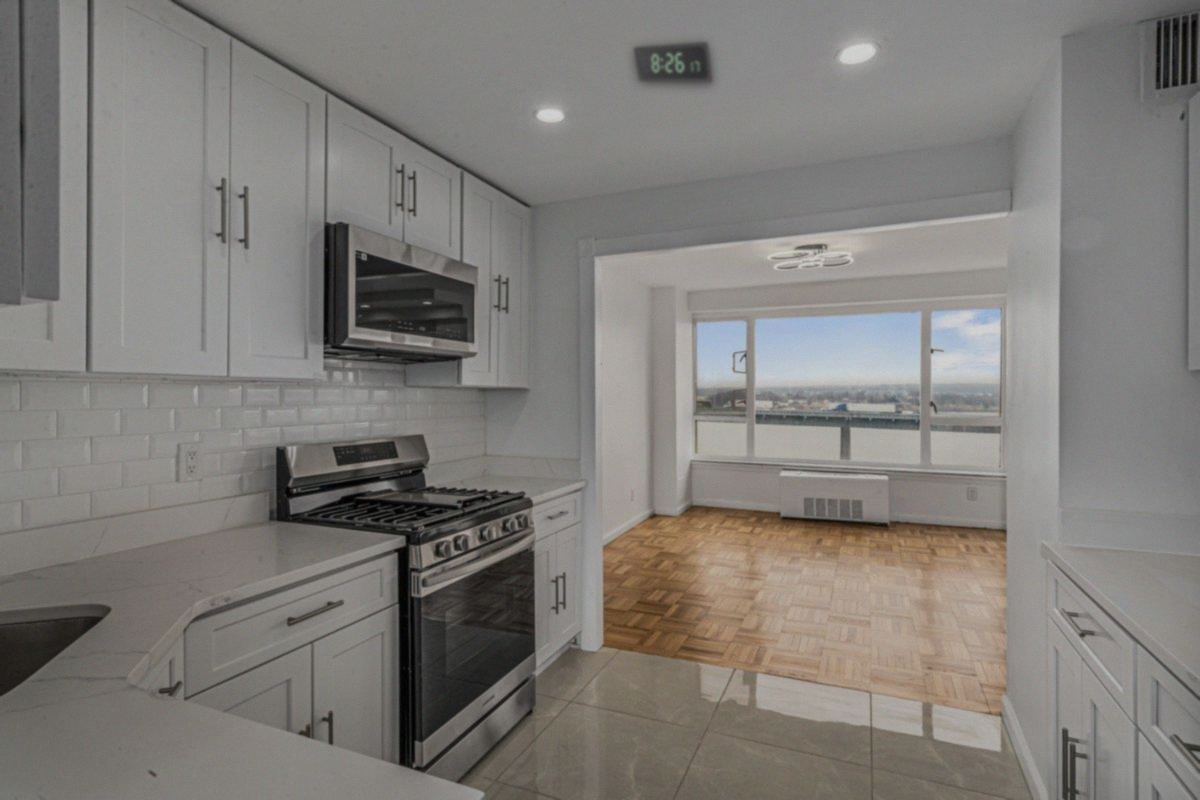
{"hour": 8, "minute": 26}
